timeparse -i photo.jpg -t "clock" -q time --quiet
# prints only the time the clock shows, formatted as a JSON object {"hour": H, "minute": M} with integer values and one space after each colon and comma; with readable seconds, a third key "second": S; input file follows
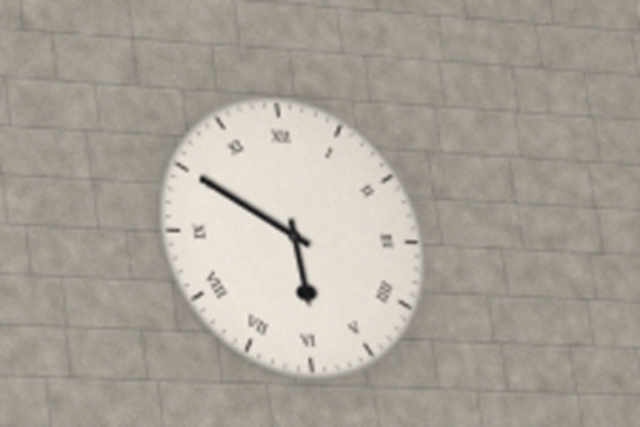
{"hour": 5, "minute": 50}
